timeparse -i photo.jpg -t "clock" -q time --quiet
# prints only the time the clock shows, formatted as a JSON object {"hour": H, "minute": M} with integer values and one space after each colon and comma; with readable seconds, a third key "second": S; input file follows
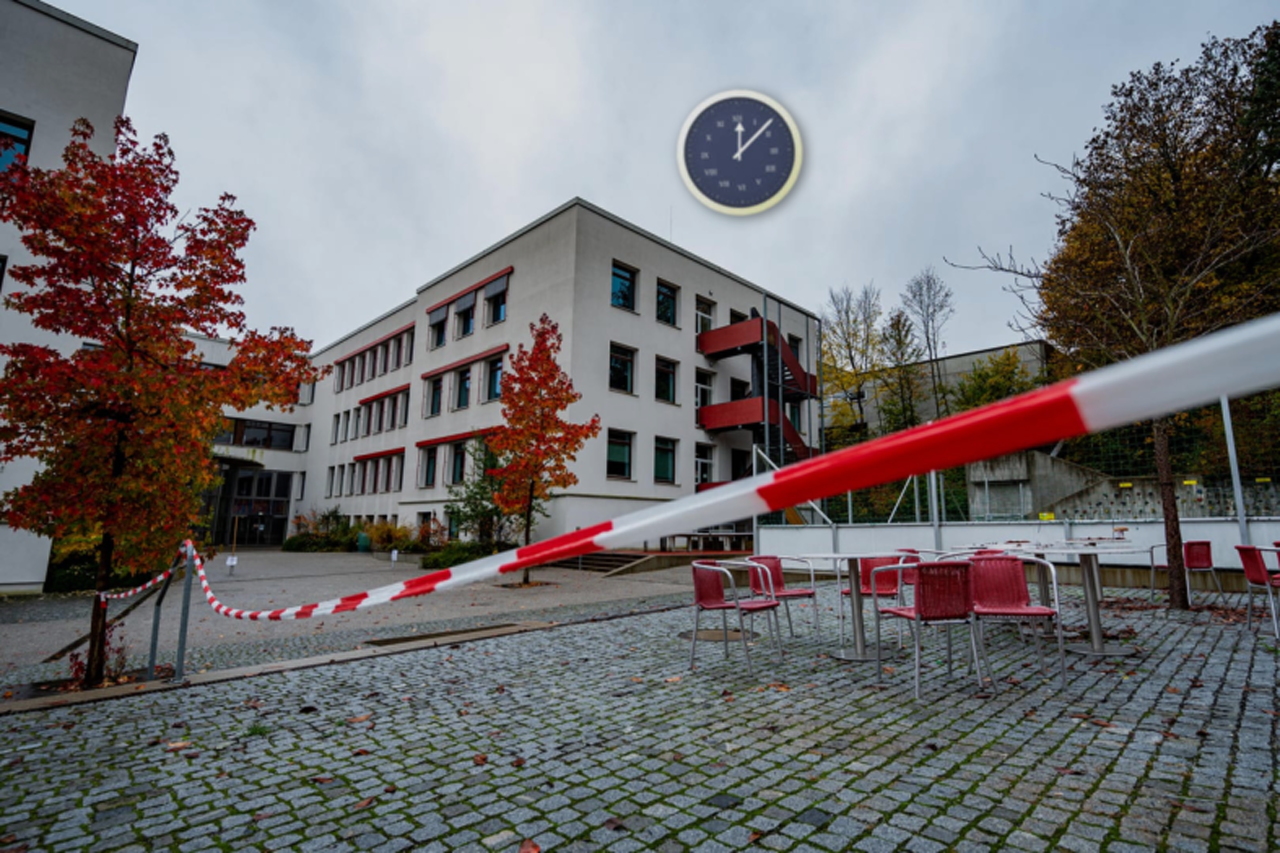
{"hour": 12, "minute": 8}
